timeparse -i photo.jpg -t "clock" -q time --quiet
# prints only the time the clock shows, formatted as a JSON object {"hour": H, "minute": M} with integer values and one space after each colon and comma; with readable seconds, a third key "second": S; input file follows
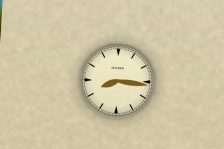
{"hour": 8, "minute": 16}
